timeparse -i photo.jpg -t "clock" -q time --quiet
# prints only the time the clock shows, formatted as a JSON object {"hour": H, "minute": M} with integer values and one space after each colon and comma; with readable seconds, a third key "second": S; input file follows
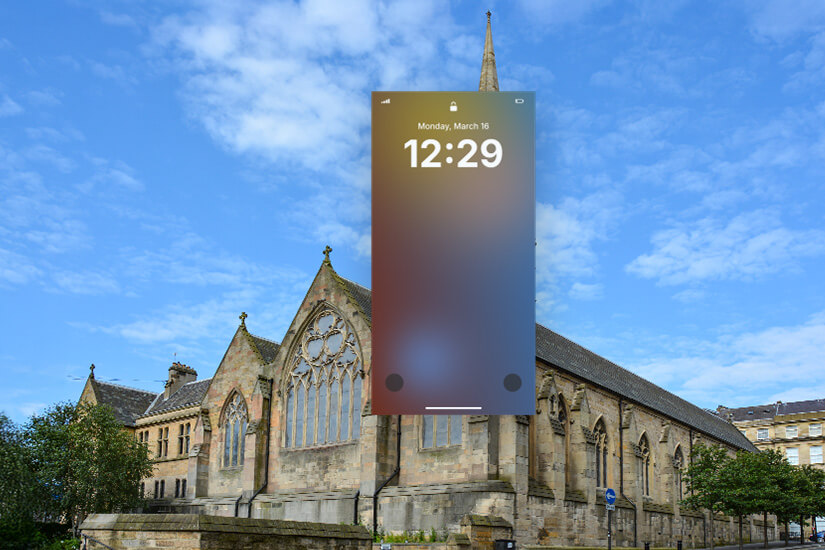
{"hour": 12, "minute": 29}
